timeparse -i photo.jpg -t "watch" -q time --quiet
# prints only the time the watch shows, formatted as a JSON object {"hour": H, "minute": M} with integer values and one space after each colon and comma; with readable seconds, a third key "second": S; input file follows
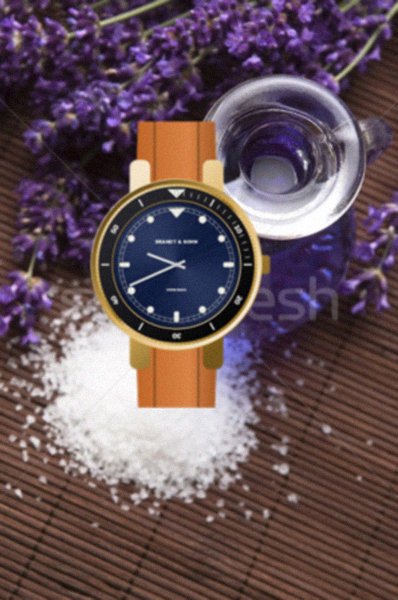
{"hour": 9, "minute": 41}
